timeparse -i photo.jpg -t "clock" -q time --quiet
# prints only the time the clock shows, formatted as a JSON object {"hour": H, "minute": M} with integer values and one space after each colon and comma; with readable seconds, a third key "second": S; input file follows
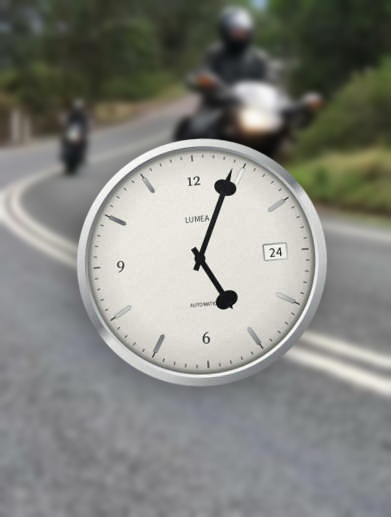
{"hour": 5, "minute": 4}
